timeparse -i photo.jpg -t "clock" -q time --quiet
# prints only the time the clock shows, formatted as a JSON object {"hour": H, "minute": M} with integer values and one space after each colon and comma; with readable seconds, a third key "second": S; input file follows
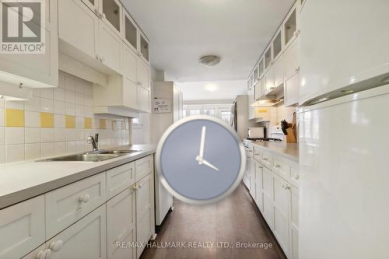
{"hour": 4, "minute": 1}
